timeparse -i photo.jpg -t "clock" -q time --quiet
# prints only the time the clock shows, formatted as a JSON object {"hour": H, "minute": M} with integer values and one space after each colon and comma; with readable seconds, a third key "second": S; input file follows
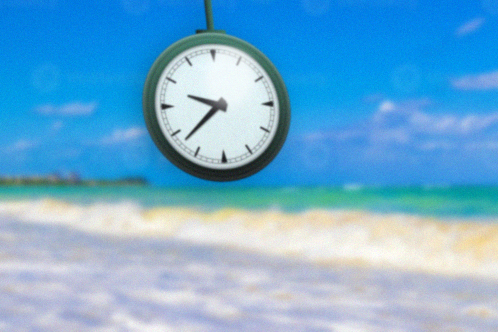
{"hour": 9, "minute": 38}
